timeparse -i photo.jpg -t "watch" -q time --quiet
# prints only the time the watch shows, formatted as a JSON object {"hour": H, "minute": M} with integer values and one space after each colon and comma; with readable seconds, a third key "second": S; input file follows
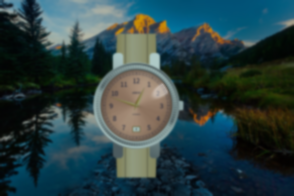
{"hour": 12, "minute": 48}
